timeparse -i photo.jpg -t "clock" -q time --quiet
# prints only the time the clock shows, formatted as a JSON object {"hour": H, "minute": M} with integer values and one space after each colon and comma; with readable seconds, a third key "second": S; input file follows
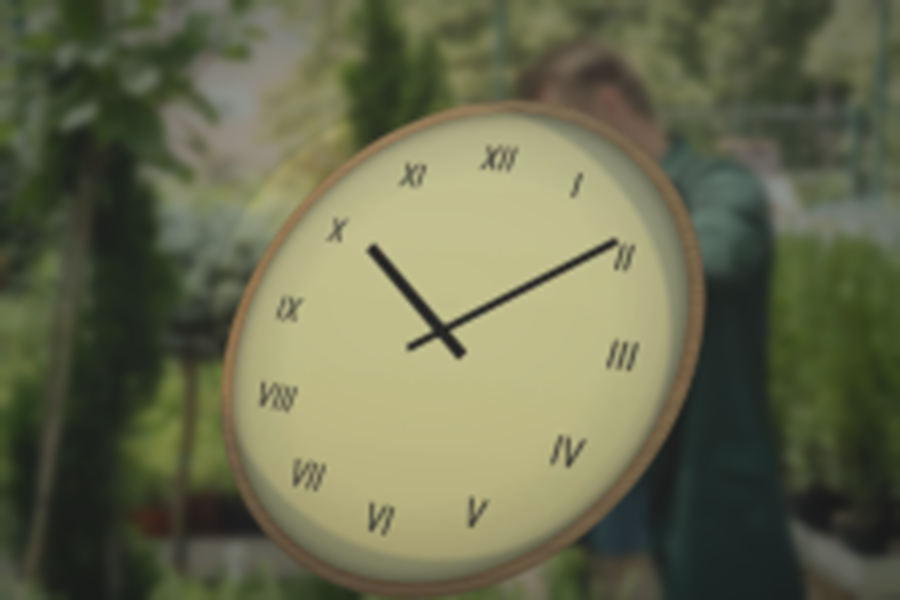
{"hour": 10, "minute": 9}
